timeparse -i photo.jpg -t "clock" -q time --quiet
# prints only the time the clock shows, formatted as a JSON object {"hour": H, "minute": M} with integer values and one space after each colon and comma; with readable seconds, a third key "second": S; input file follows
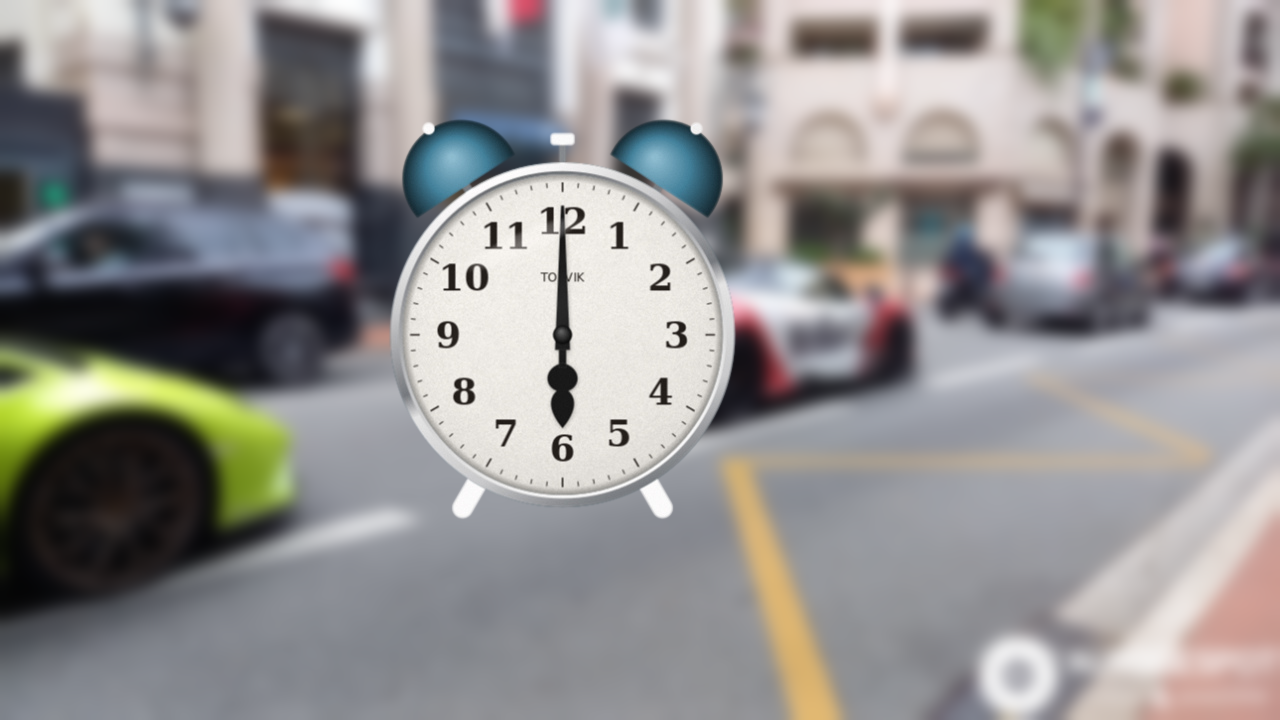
{"hour": 6, "minute": 0}
